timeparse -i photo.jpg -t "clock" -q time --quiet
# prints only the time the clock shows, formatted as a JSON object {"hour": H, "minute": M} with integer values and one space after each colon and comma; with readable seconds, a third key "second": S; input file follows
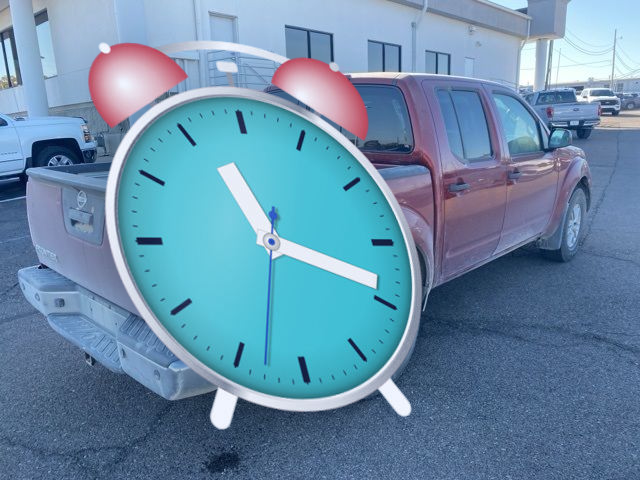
{"hour": 11, "minute": 18, "second": 33}
